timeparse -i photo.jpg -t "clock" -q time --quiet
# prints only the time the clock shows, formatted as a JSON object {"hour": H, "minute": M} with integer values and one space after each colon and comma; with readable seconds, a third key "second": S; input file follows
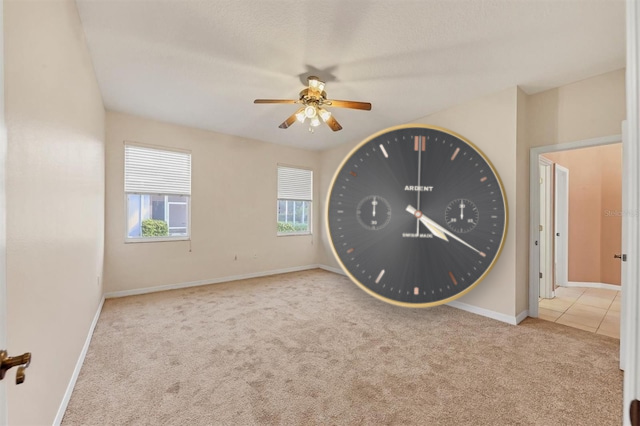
{"hour": 4, "minute": 20}
